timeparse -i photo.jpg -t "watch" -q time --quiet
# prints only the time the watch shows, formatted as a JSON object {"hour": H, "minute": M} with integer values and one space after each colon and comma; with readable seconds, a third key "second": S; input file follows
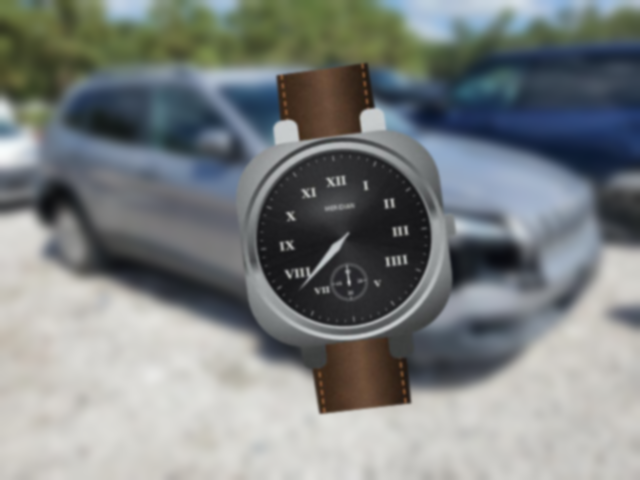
{"hour": 7, "minute": 38}
